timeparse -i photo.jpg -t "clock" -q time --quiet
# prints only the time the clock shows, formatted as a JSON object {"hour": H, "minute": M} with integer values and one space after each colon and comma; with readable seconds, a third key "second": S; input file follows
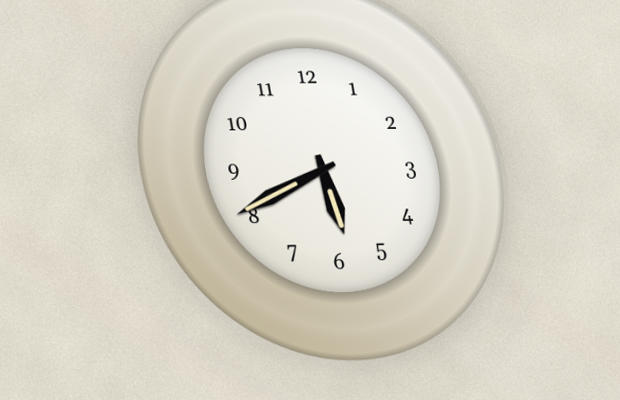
{"hour": 5, "minute": 41}
